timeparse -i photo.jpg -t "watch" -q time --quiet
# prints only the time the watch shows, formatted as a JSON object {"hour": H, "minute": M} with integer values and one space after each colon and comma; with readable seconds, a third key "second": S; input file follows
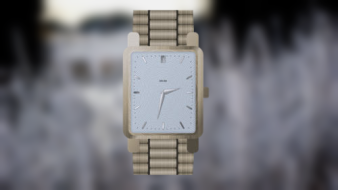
{"hour": 2, "minute": 32}
